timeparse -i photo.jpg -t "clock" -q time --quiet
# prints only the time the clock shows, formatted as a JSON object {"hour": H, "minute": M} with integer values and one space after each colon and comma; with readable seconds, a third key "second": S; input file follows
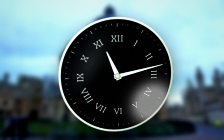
{"hour": 11, "minute": 13}
